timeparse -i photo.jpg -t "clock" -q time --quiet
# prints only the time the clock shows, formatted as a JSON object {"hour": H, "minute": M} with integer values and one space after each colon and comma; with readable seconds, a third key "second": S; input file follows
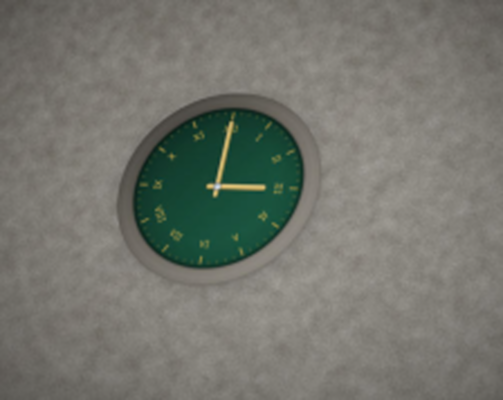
{"hour": 3, "minute": 0}
